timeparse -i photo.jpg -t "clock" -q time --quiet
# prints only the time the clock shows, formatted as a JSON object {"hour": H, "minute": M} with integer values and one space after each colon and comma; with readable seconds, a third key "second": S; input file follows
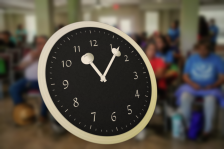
{"hour": 11, "minute": 7}
